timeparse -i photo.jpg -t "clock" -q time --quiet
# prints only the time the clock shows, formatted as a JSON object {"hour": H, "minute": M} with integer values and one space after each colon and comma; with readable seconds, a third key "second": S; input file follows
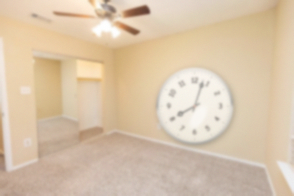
{"hour": 8, "minute": 3}
